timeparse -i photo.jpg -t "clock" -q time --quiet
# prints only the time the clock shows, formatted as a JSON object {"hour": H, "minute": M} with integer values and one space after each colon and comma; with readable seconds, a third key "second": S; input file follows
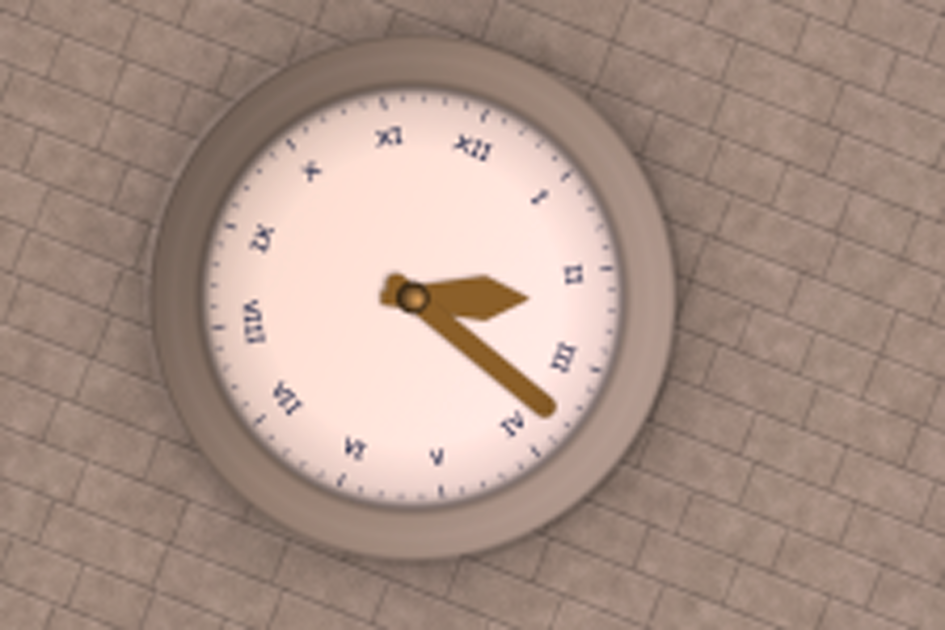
{"hour": 2, "minute": 18}
